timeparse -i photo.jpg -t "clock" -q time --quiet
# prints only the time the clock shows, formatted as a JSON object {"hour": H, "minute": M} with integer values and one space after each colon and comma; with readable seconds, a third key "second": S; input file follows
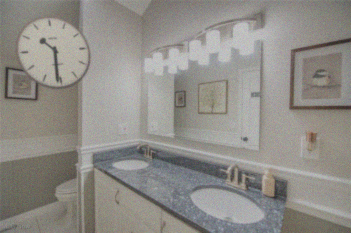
{"hour": 10, "minute": 31}
